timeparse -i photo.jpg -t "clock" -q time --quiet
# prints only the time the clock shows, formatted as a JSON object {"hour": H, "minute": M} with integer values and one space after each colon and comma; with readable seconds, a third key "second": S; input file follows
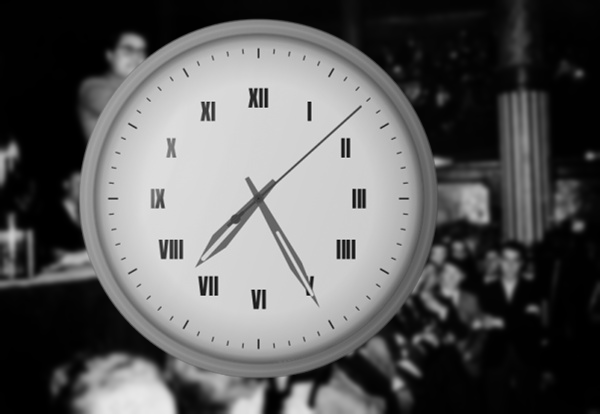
{"hour": 7, "minute": 25, "second": 8}
